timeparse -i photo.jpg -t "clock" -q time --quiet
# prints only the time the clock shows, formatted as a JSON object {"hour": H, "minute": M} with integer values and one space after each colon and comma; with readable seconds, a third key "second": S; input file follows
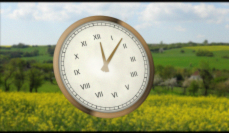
{"hour": 12, "minute": 8}
